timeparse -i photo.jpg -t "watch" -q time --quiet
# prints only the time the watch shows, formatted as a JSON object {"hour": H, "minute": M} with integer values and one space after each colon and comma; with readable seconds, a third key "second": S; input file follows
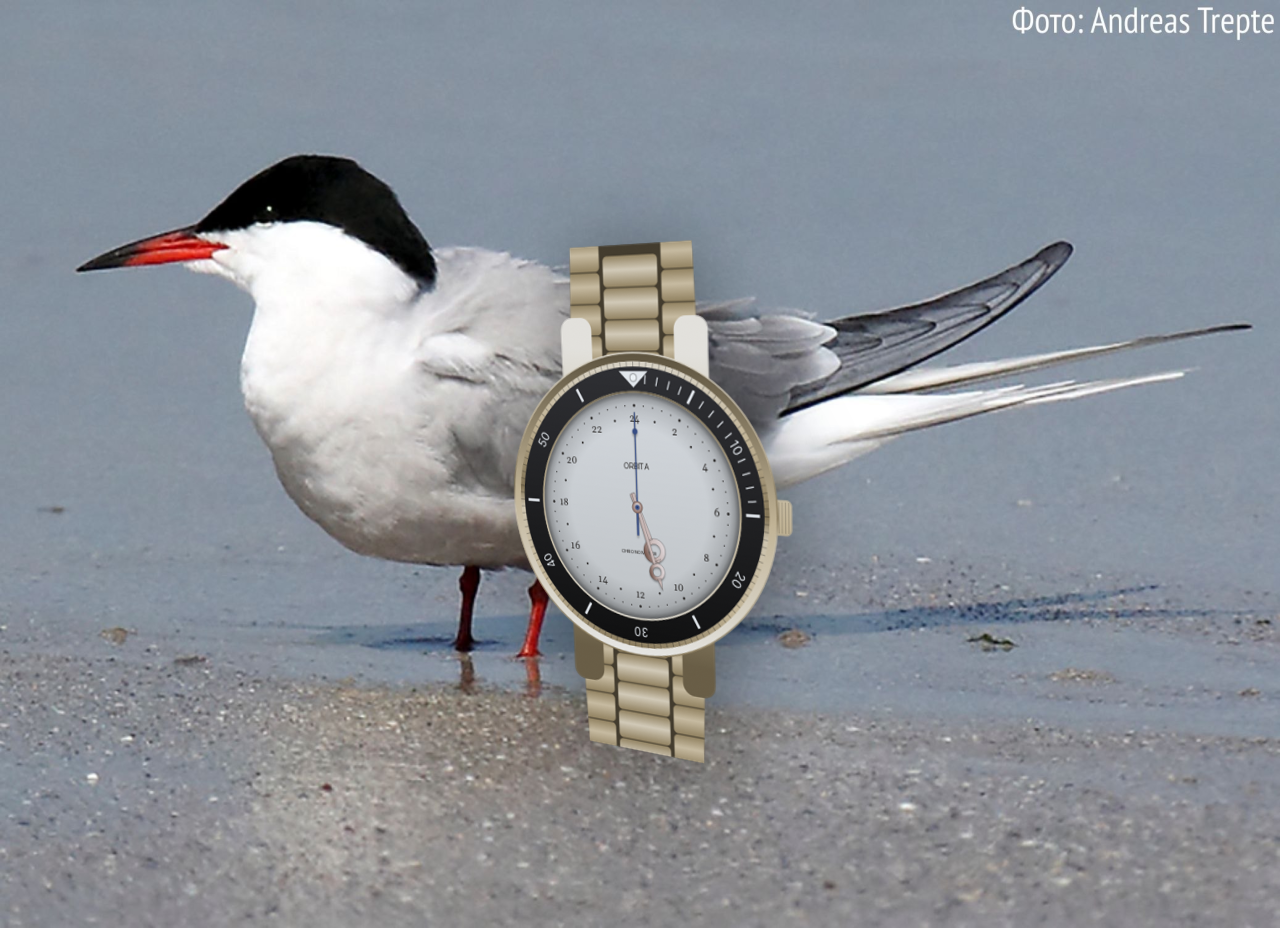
{"hour": 10, "minute": 27, "second": 0}
